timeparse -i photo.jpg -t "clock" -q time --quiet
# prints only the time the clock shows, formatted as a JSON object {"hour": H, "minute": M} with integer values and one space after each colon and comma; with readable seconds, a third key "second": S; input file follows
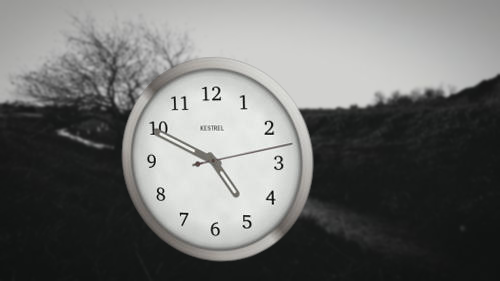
{"hour": 4, "minute": 49, "second": 13}
